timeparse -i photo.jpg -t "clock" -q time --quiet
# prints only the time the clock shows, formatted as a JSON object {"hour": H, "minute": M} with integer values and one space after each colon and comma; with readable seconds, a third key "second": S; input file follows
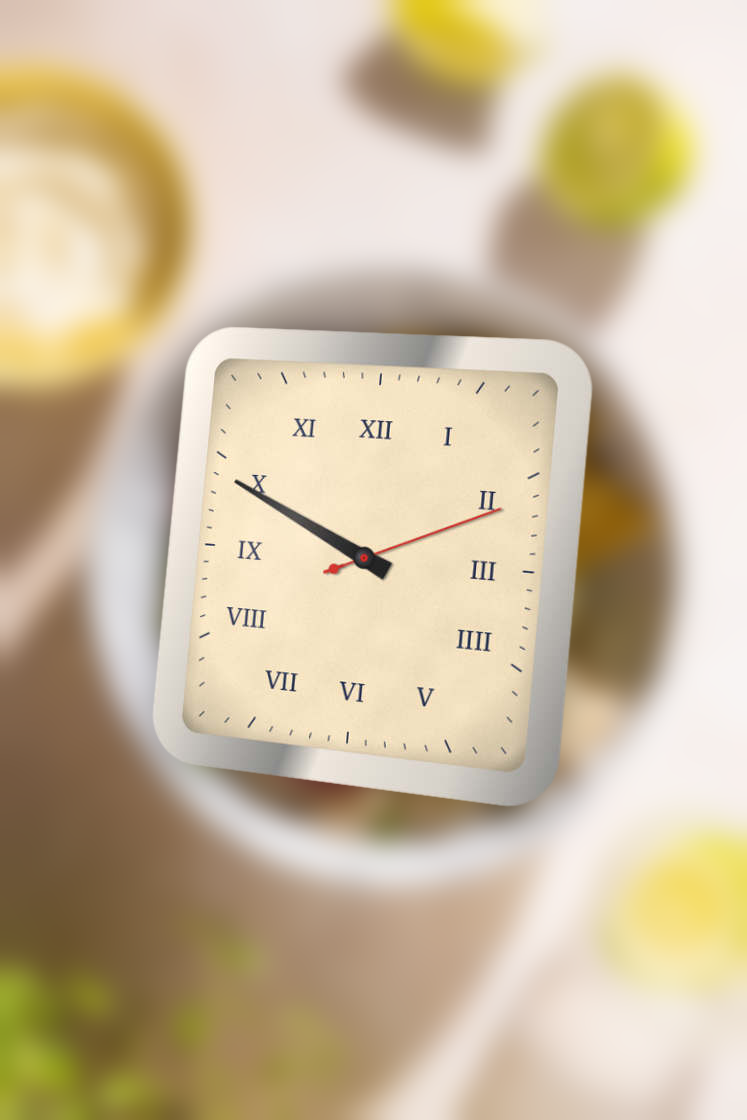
{"hour": 9, "minute": 49, "second": 11}
